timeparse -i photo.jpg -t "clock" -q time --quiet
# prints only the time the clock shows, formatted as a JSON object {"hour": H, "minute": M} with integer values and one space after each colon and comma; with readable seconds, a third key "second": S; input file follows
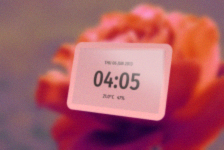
{"hour": 4, "minute": 5}
